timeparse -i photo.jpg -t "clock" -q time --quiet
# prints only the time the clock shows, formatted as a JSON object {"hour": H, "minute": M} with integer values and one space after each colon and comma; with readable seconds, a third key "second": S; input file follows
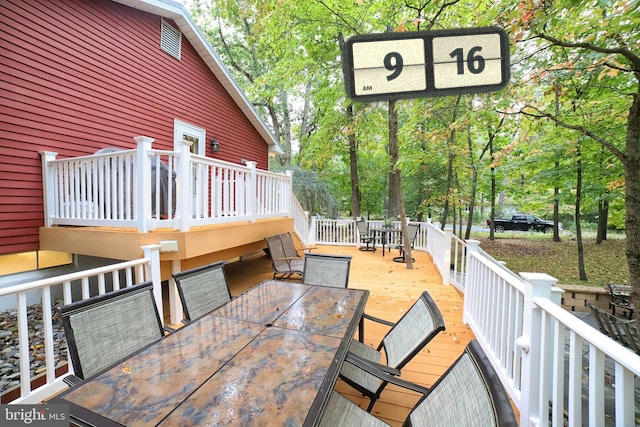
{"hour": 9, "minute": 16}
